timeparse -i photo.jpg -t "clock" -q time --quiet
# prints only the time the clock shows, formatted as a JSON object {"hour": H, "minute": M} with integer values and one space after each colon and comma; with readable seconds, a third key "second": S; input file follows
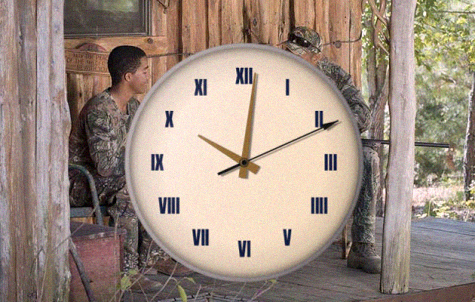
{"hour": 10, "minute": 1, "second": 11}
